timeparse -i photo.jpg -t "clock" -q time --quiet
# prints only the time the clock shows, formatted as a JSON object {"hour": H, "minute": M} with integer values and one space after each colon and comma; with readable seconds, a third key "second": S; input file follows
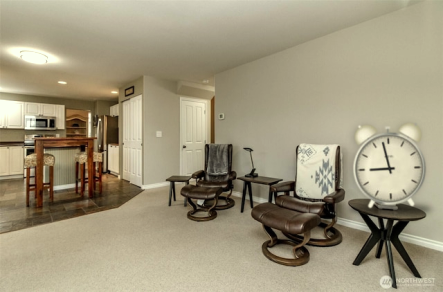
{"hour": 8, "minute": 58}
